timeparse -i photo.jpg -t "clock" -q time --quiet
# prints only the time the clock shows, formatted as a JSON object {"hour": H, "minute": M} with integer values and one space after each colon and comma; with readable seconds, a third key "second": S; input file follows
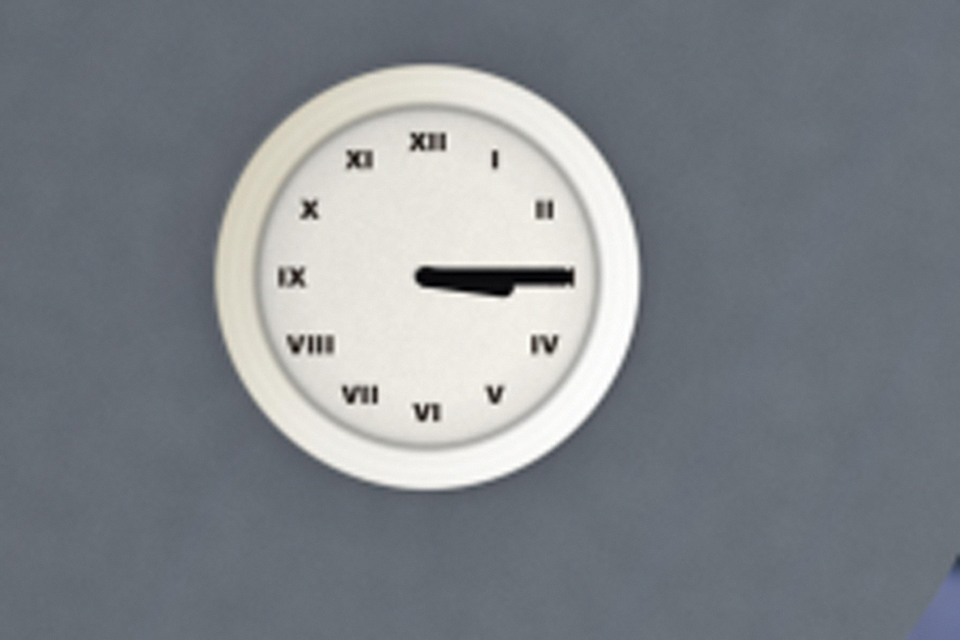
{"hour": 3, "minute": 15}
